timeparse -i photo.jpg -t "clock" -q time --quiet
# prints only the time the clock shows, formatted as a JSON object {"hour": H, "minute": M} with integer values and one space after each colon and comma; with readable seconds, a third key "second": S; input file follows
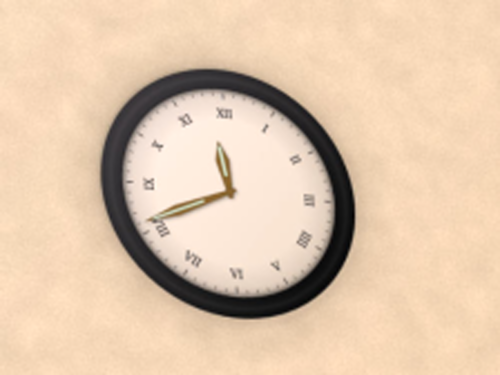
{"hour": 11, "minute": 41}
